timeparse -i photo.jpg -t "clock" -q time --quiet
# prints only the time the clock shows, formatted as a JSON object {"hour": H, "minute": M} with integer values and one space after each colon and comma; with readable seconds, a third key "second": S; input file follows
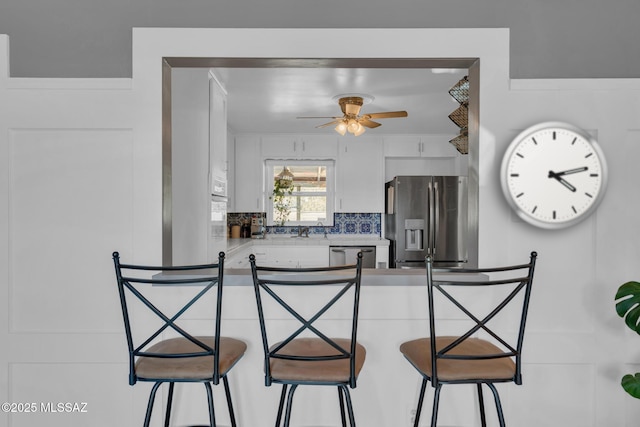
{"hour": 4, "minute": 13}
